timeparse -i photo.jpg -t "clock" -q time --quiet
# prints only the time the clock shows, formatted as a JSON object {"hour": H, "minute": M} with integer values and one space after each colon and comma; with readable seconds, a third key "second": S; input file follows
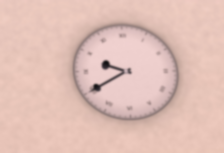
{"hour": 9, "minute": 40}
